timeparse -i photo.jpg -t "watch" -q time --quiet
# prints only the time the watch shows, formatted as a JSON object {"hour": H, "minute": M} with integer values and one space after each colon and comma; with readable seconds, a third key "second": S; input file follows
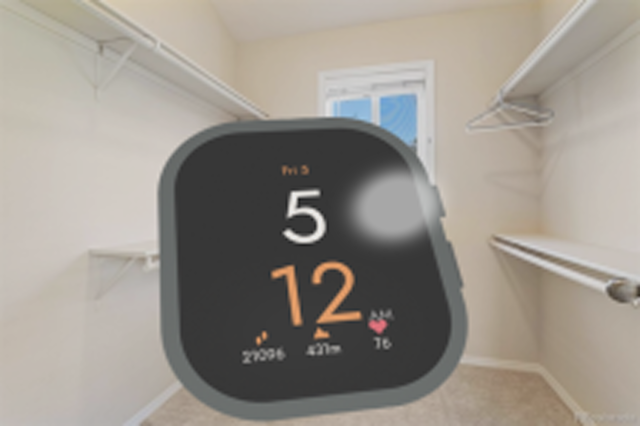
{"hour": 5, "minute": 12}
